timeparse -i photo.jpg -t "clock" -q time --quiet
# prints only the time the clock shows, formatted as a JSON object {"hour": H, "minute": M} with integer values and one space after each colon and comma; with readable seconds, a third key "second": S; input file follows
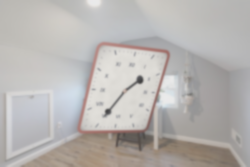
{"hour": 1, "minute": 35}
